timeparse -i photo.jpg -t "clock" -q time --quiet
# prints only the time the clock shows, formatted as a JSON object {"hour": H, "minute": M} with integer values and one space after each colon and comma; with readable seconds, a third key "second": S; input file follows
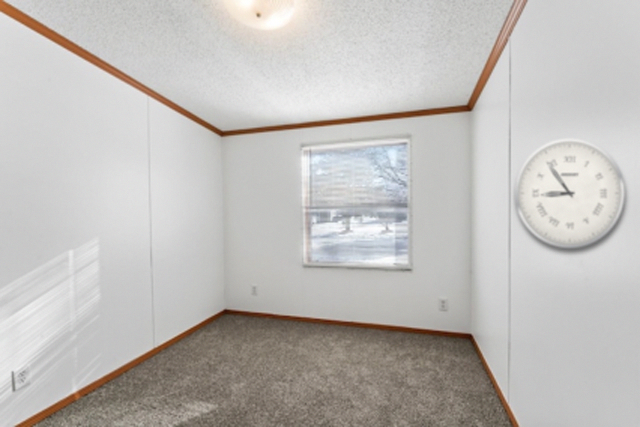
{"hour": 8, "minute": 54}
